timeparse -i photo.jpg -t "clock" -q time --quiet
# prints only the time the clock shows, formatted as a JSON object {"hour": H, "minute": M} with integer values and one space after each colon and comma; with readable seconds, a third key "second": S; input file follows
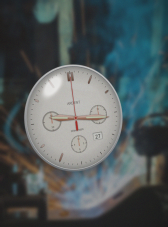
{"hour": 9, "minute": 16}
